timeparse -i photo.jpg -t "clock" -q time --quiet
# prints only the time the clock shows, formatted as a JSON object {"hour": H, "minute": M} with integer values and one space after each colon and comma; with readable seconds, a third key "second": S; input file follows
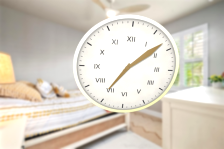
{"hour": 7, "minute": 8}
